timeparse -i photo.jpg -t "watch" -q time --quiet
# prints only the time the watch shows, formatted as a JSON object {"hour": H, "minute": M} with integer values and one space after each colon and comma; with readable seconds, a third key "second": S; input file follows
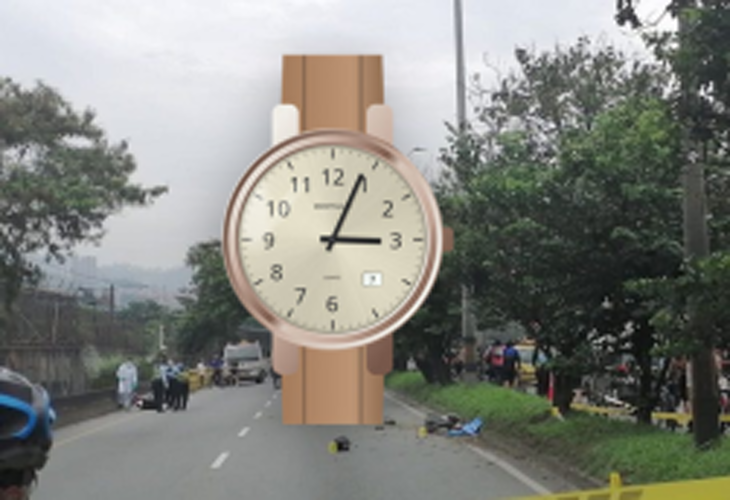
{"hour": 3, "minute": 4}
